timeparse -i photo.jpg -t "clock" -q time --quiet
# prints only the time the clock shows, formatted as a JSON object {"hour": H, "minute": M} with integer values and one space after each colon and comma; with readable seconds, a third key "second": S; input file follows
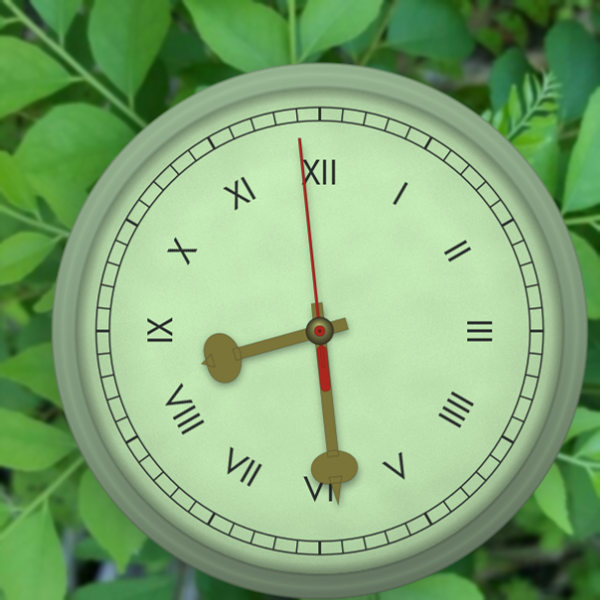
{"hour": 8, "minute": 28, "second": 59}
